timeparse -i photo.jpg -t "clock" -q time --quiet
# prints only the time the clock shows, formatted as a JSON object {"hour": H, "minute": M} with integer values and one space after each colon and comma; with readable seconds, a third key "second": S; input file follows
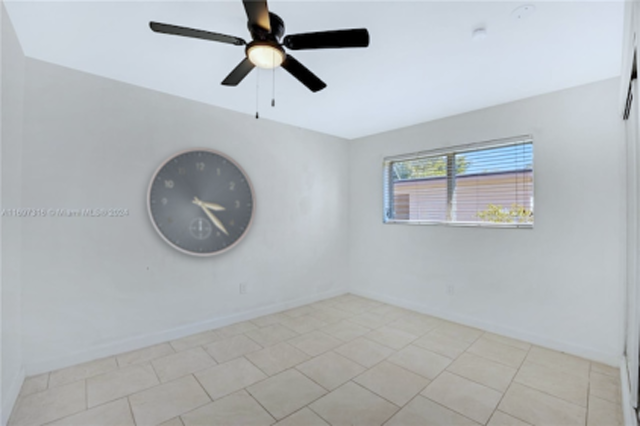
{"hour": 3, "minute": 23}
